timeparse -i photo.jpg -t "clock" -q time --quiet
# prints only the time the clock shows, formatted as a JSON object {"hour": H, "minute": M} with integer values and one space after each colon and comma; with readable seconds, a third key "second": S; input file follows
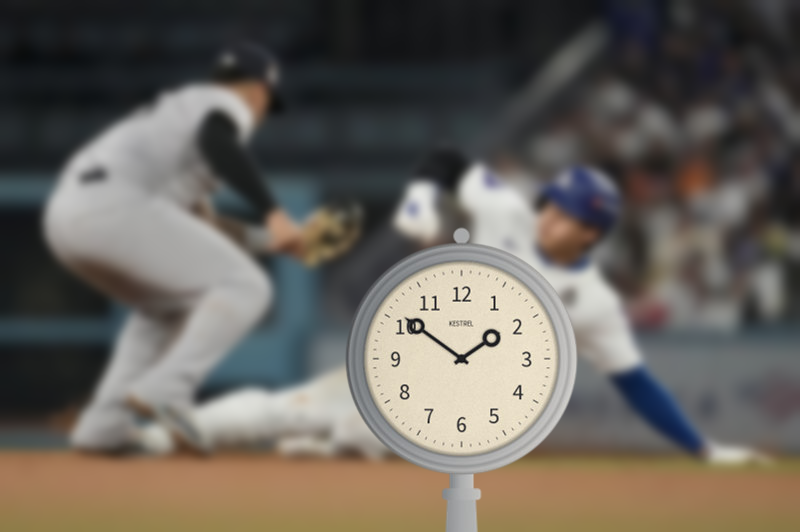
{"hour": 1, "minute": 51}
